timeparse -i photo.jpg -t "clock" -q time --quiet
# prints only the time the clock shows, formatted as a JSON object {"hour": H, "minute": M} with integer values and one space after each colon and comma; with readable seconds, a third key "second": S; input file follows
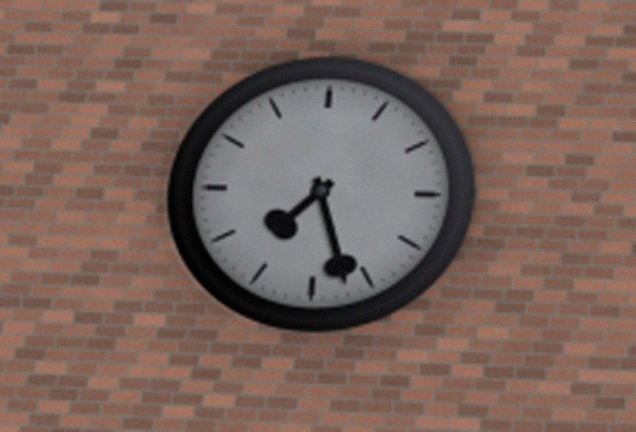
{"hour": 7, "minute": 27}
